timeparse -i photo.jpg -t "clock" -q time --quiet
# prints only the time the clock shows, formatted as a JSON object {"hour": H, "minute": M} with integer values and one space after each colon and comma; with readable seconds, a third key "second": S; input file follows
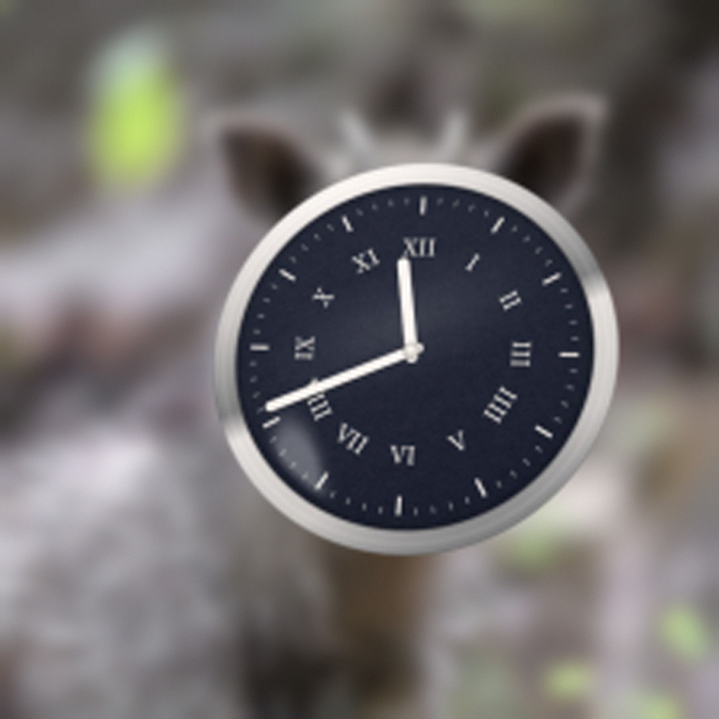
{"hour": 11, "minute": 41}
